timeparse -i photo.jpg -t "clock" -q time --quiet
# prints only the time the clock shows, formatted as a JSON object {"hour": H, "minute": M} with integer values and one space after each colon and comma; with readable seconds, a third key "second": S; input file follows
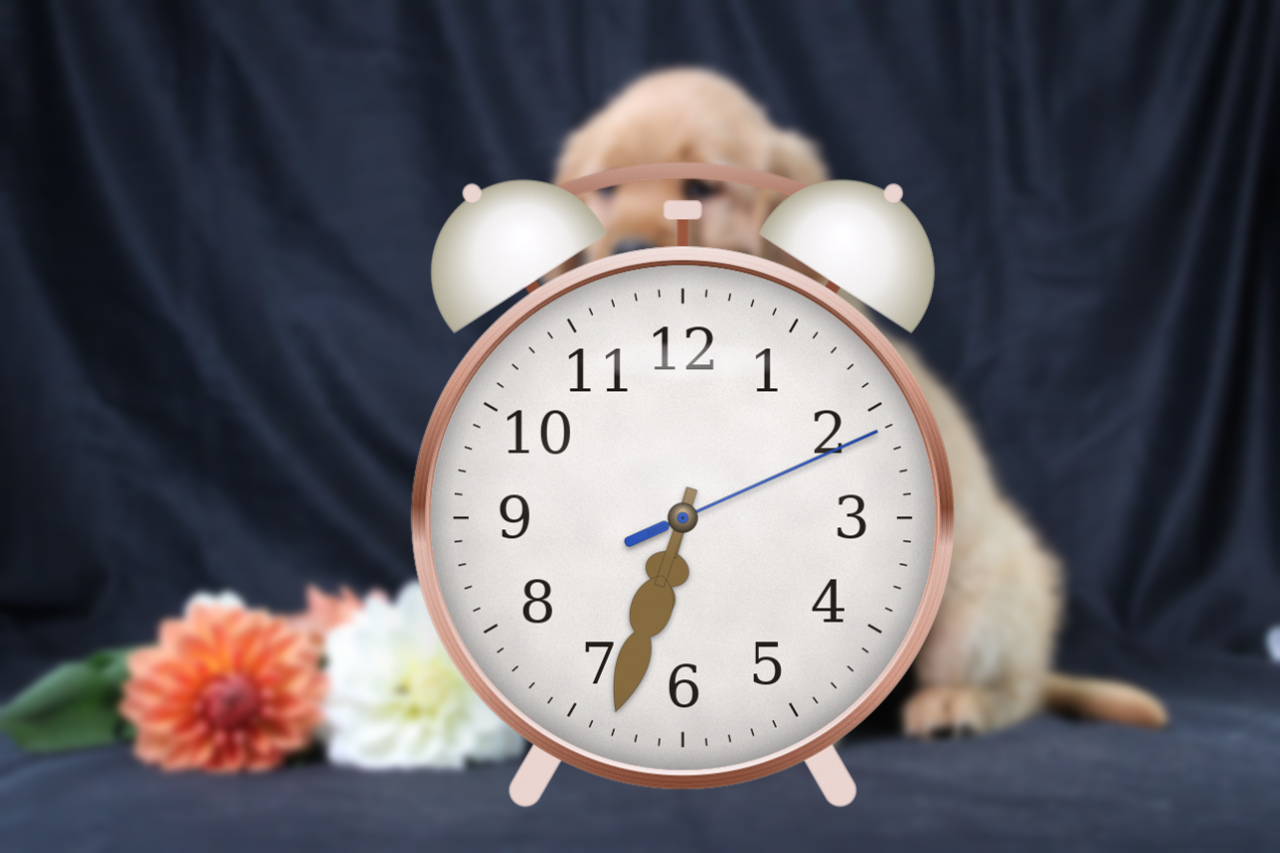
{"hour": 6, "minute": 33, "second": 11}
